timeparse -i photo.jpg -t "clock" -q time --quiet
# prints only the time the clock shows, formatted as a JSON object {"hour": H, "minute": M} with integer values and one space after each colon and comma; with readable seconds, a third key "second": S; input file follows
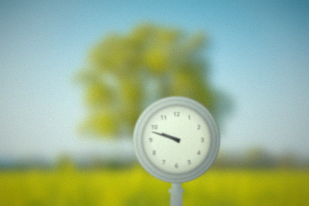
{"hour": 9, "minute": 48}
